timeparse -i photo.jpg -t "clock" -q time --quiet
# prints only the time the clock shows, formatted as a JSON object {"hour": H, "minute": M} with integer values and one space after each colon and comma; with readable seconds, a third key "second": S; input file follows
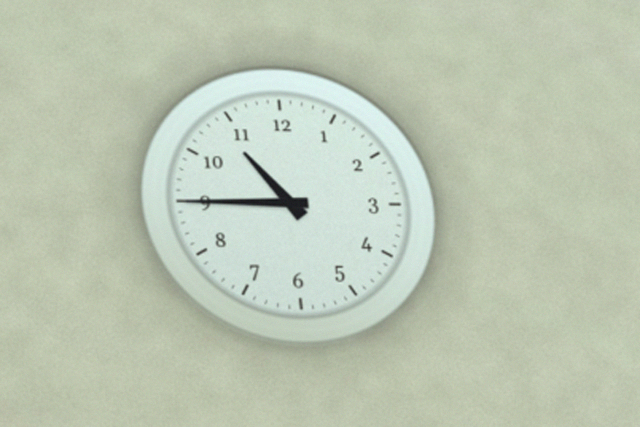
{"hour": 10, "minute": 45}
